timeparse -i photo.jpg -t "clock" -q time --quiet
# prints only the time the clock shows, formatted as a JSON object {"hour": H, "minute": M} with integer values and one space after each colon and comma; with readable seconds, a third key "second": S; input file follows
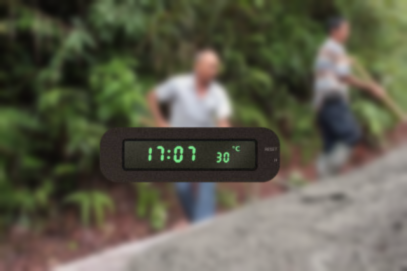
{"hour": 17, "minute": 7}
